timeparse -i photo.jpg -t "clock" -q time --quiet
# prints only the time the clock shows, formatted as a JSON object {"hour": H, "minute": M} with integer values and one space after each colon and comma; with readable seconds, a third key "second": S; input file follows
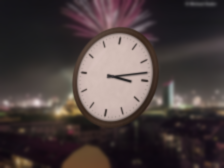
{"hour": 3, "minute": 13}
